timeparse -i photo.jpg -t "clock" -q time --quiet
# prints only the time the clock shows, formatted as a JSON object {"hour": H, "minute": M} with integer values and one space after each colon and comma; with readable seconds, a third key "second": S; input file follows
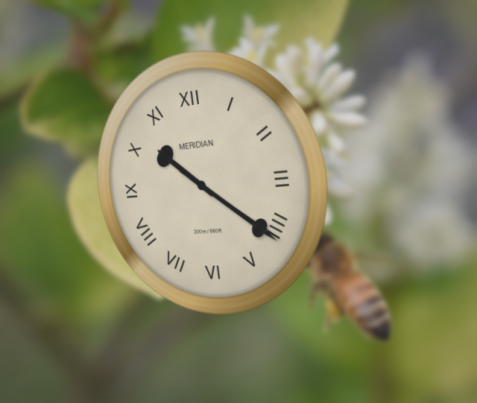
{"hour": 10, "minute": 21, "second": 21}
